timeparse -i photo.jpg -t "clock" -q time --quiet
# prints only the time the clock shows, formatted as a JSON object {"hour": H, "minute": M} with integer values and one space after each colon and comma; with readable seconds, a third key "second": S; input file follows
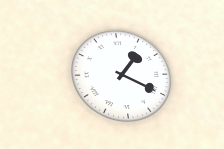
{"hour": 1, "minute": 20}
